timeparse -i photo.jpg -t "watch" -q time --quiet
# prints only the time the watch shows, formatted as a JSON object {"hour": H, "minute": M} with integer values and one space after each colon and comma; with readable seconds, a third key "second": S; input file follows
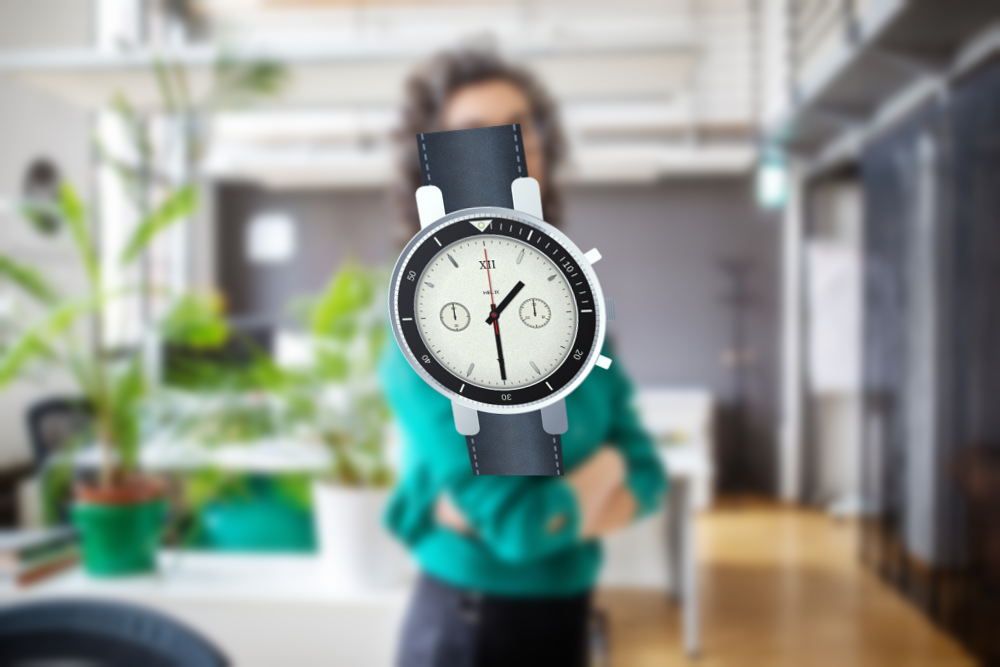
{"hour": 1, "minute": 30}
